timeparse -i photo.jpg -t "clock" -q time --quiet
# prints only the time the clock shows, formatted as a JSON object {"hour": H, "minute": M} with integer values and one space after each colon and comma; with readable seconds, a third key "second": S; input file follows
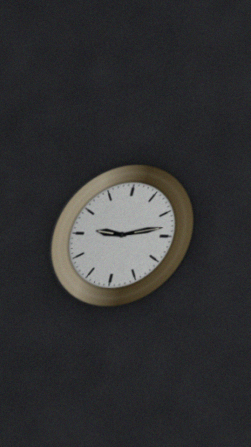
{"hour": 9, "minute": 13}
